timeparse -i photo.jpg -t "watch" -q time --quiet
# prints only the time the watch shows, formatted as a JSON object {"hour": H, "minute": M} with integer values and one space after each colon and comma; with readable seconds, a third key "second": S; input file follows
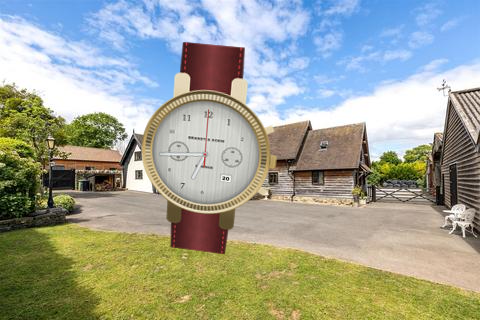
{"hour": 6, "minute": 44}
